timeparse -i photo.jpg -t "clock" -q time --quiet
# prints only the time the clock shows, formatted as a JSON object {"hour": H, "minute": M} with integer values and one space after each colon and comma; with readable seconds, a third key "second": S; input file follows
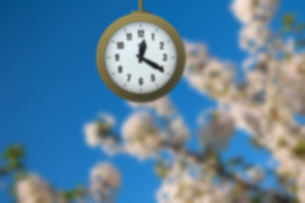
{"hour": 12, "minute": 20}
